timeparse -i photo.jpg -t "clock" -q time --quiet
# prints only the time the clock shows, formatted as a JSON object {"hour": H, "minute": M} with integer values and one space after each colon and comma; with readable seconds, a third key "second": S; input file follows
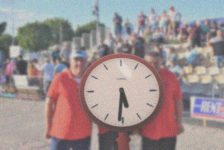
{"hour": 5, "minute": 31}
